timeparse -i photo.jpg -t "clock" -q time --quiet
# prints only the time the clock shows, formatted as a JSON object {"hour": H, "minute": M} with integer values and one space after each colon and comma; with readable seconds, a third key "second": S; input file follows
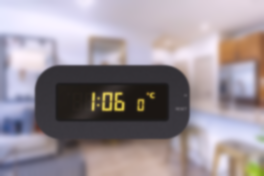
{"hour": 1, "minute": 6}
